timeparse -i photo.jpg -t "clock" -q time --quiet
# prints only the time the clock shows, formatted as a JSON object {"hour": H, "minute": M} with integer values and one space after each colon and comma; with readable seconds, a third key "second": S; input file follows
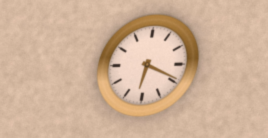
{"hour": 6, "minute": 19}
